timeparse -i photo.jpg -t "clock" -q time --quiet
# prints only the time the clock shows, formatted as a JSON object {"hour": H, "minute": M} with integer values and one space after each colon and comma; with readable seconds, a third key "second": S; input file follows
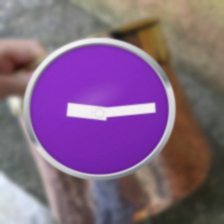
{"hour": 9, "minute": 14}
